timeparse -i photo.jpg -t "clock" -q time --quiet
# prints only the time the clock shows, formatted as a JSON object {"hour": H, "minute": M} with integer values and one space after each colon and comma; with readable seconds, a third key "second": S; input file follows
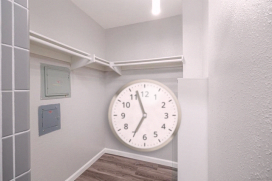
{"hour": 6, "minute": 57}
